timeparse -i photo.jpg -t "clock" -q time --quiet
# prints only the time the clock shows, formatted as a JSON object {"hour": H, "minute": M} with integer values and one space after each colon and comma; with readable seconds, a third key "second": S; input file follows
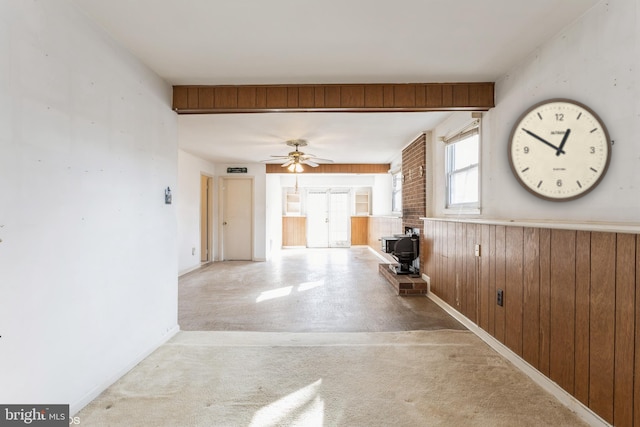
{"hour": 12, "minute": 50}
